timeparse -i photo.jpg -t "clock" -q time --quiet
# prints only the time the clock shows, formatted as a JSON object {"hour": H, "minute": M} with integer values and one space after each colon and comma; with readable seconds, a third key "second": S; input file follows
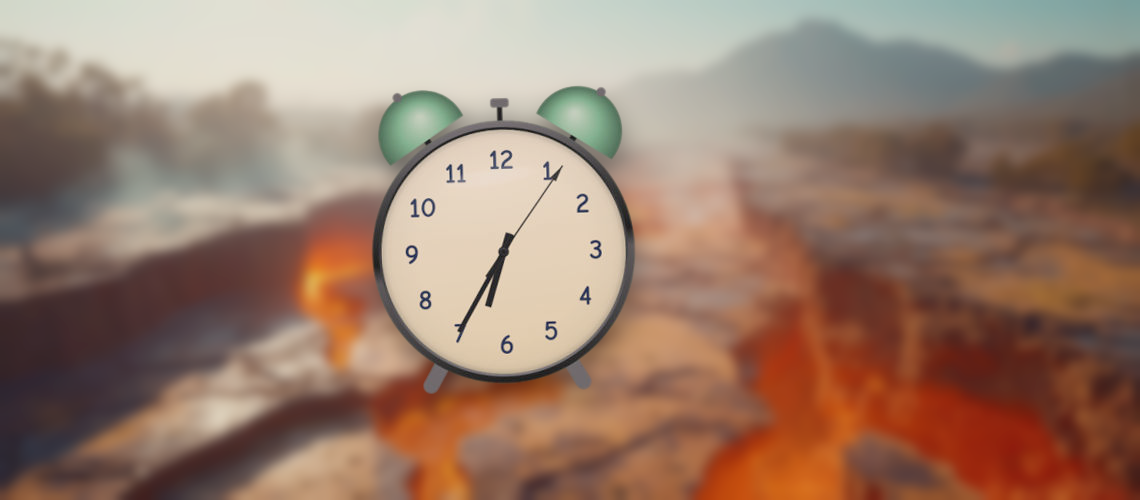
{"hour": 6, "minute": 35, "second": 6}
